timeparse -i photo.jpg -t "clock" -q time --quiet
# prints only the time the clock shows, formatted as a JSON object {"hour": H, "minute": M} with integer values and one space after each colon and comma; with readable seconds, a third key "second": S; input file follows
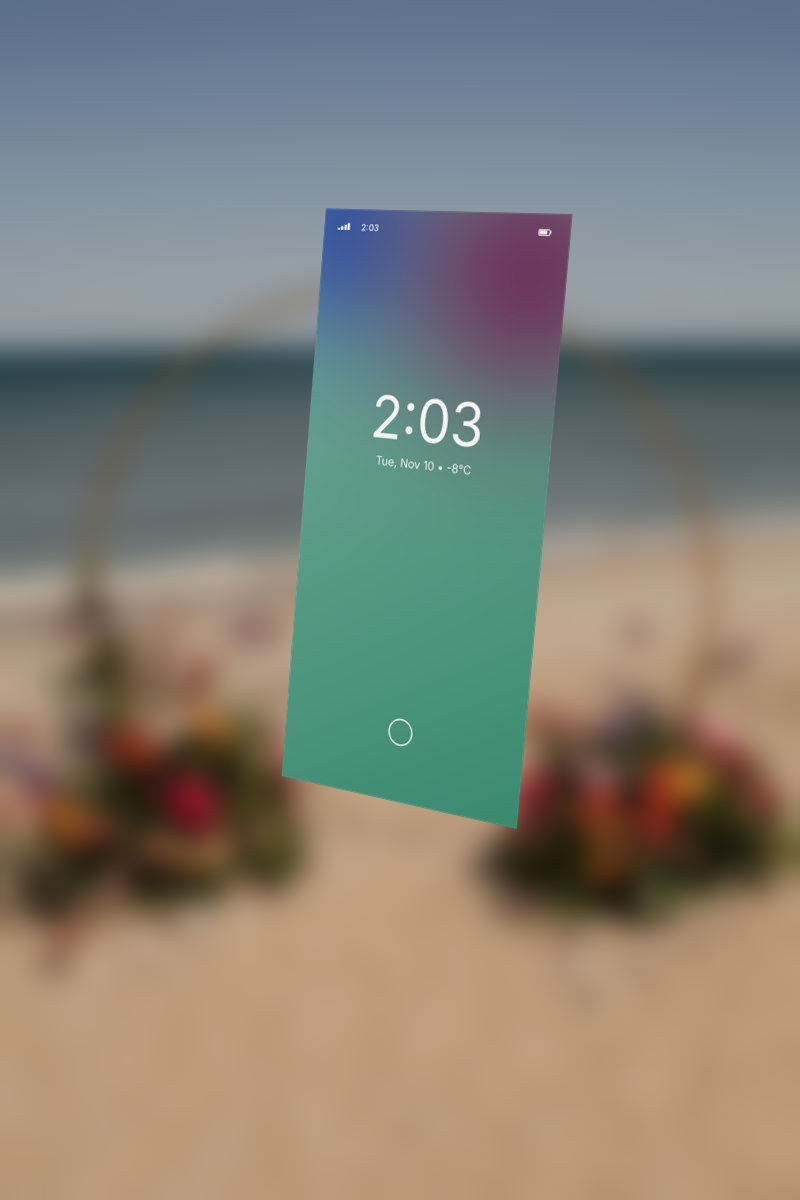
{"hour": 2, "minute": 3}
